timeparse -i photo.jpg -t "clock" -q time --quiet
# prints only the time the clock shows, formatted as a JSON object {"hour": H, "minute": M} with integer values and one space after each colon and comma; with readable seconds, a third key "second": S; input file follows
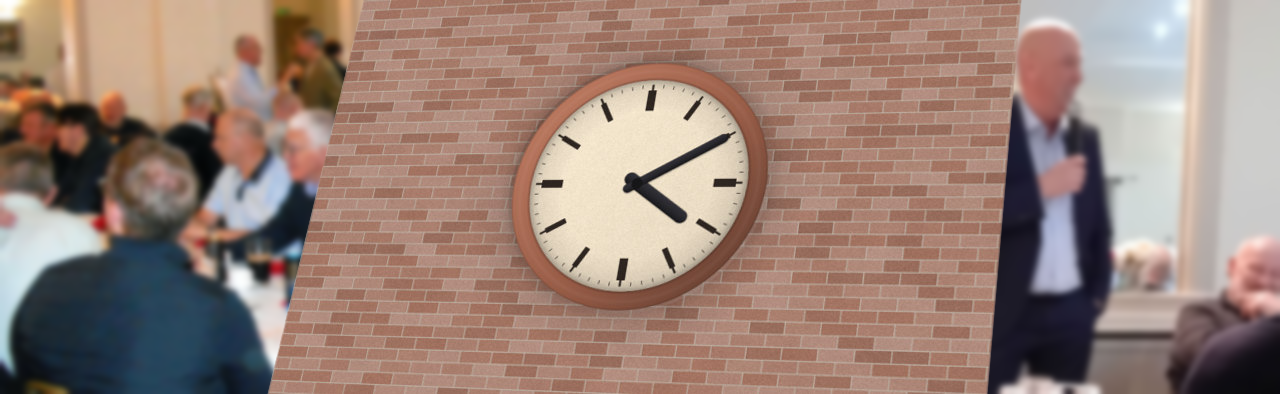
{"hour": 4, "minute": 10}
